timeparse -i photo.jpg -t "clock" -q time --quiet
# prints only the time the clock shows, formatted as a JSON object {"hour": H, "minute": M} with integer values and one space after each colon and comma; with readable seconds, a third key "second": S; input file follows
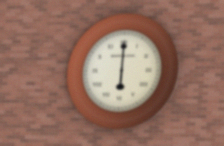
{"hour": 6, "minute": 0}
